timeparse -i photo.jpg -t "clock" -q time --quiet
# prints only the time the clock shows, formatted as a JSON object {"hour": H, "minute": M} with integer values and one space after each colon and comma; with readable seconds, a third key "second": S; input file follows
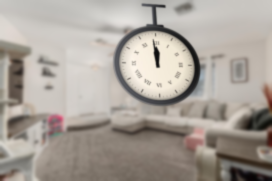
{"hour": 11, "minute": 59}
